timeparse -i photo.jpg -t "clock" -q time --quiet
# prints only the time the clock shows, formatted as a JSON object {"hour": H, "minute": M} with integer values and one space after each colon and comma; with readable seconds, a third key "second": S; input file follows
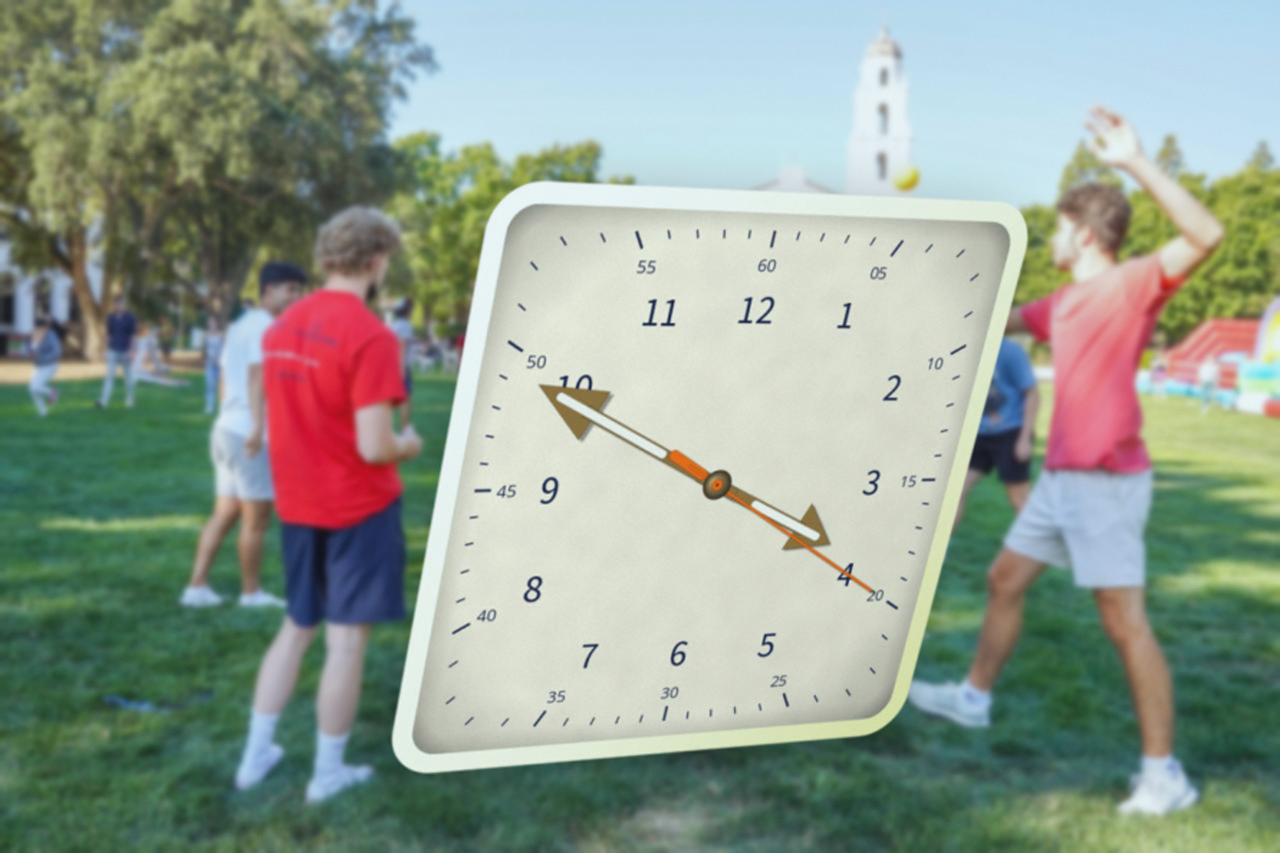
{"hour": 3, "minute": 49, "second": 20}
